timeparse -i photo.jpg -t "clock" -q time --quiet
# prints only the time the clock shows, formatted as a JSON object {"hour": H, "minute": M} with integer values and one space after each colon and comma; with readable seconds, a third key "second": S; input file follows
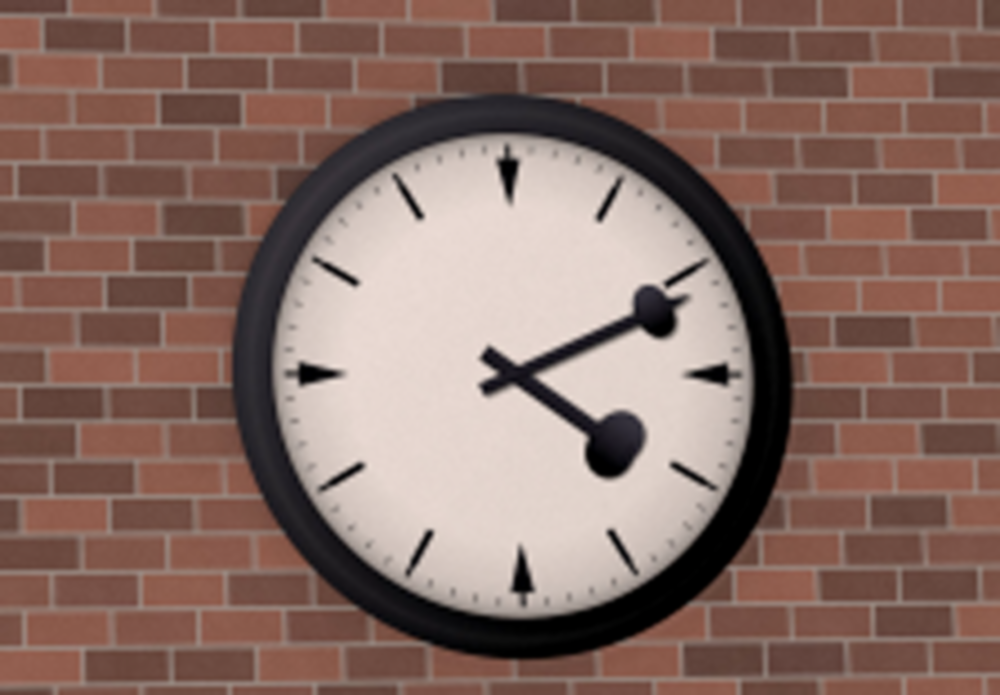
{"hour": 4, "minute": 11}
